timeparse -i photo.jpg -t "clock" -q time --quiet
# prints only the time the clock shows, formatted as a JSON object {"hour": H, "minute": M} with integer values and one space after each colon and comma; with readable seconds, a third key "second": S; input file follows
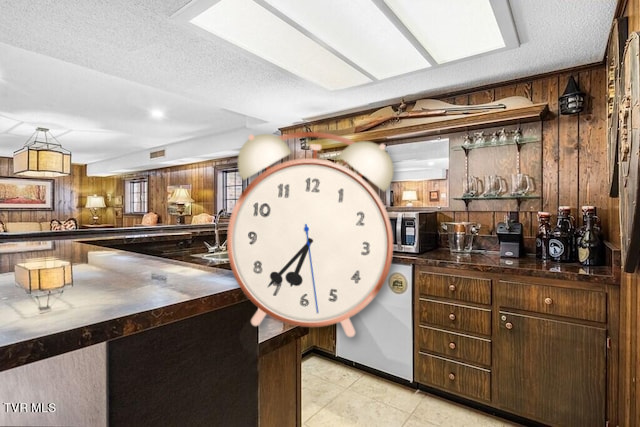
{"hour": 6, "minute": 36, "second": 28}
